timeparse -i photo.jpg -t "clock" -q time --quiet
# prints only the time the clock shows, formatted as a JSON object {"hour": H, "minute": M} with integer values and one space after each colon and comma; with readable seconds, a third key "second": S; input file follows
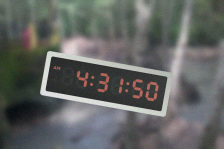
{"hour": 4, "minute": 31, "second": 50}
